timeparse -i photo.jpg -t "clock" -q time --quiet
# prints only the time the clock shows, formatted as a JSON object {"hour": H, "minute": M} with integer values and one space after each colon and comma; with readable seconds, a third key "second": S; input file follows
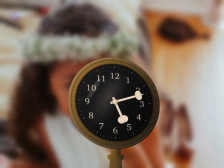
{"hour": 5, "minute": 12}
